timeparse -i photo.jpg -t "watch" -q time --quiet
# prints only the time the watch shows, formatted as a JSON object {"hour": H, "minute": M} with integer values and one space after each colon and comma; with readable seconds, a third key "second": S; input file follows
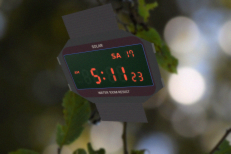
{"hour": 5, "minute": 11, "second": 23}
